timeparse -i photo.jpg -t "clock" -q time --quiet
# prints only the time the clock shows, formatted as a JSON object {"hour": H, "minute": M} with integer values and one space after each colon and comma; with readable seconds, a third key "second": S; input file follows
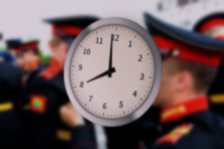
{"hour": 7, "minute": 59}
